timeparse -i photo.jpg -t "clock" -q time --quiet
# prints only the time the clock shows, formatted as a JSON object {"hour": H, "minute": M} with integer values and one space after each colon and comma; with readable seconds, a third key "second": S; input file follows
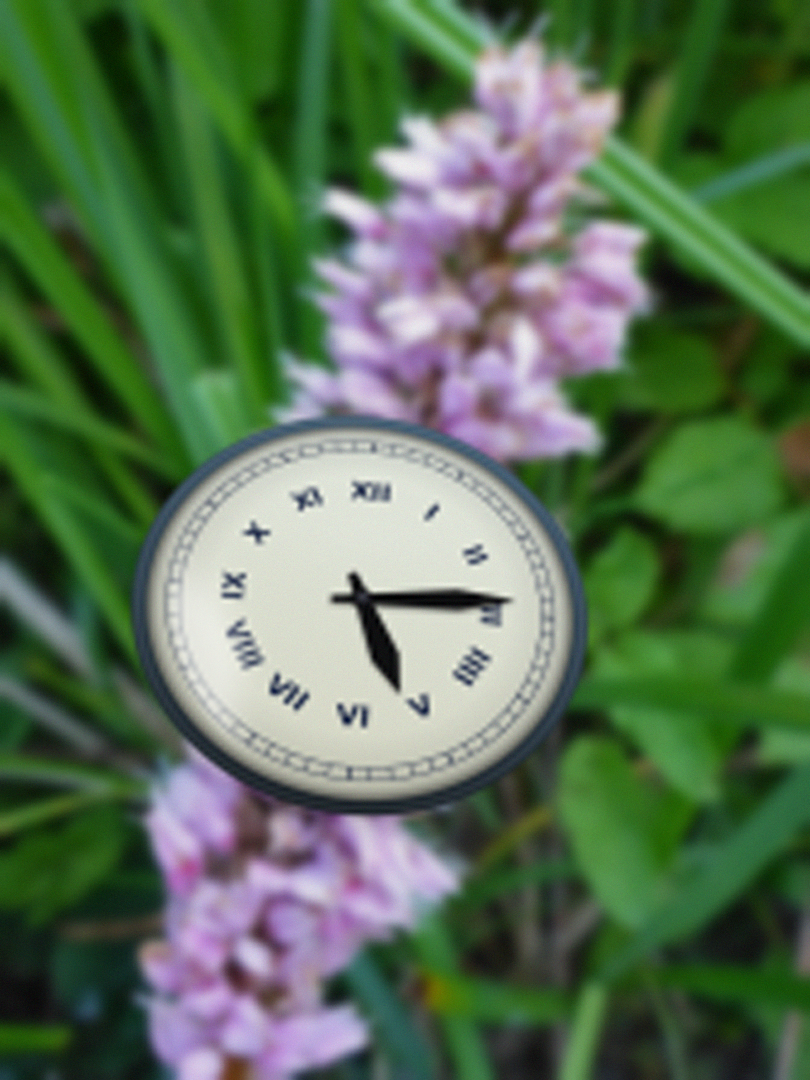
{"hour": 5, "minute": 14}
